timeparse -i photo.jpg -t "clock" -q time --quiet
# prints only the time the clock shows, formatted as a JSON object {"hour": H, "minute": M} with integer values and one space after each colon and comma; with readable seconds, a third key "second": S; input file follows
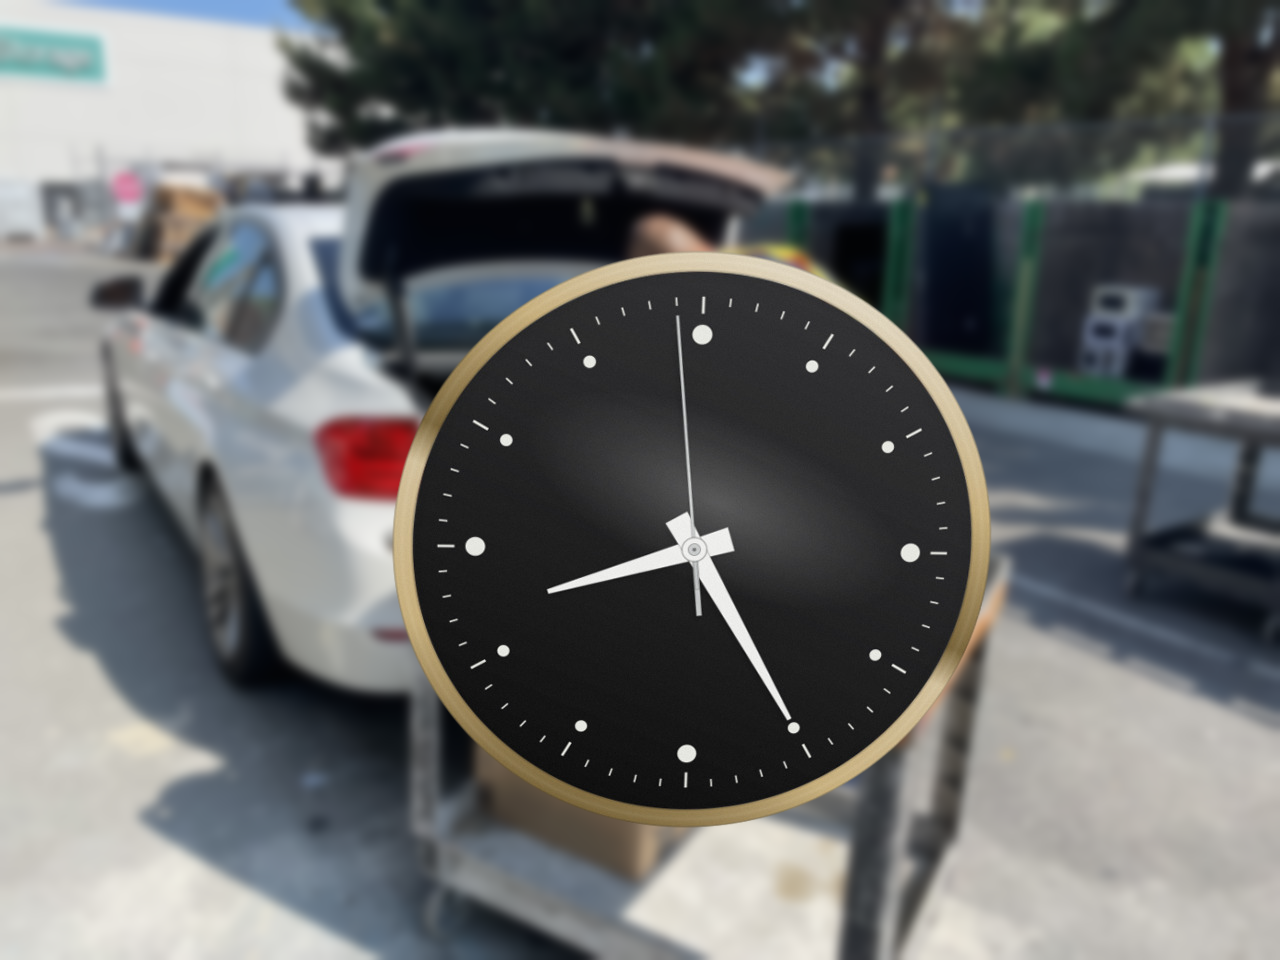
{"hour": 8, "minute": 24, "second": 59}
